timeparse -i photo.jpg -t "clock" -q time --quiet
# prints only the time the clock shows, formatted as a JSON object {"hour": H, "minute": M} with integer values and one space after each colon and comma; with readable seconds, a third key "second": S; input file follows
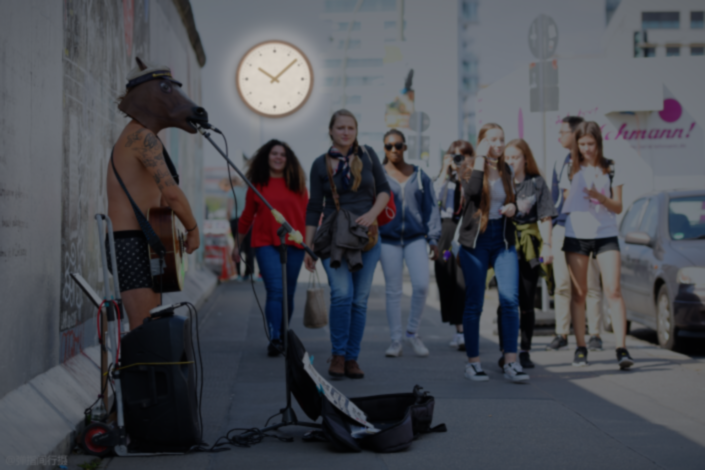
{"hour": 10, "minute": 8}
